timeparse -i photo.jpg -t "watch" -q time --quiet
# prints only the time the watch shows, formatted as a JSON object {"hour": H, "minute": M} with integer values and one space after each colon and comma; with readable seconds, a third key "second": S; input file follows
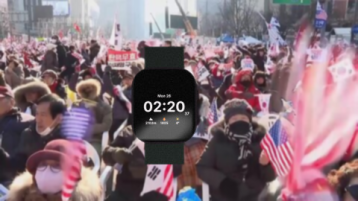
{"hour": 2, "minute": 20}
